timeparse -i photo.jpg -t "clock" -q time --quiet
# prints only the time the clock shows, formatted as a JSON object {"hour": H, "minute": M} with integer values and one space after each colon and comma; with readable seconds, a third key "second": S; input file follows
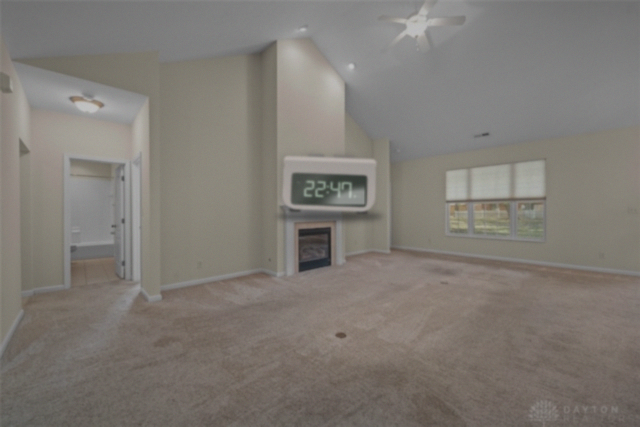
{"hour": 22, "minute": 47}
